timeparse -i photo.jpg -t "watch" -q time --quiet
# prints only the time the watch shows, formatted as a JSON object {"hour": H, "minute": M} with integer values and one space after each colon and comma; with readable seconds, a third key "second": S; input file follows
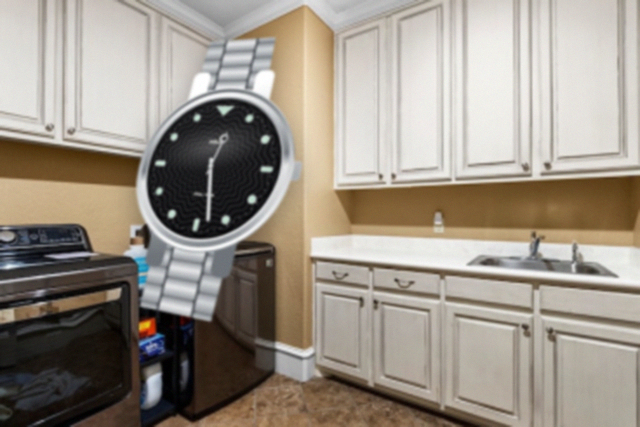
{"hour": 12, "minute": 28}
